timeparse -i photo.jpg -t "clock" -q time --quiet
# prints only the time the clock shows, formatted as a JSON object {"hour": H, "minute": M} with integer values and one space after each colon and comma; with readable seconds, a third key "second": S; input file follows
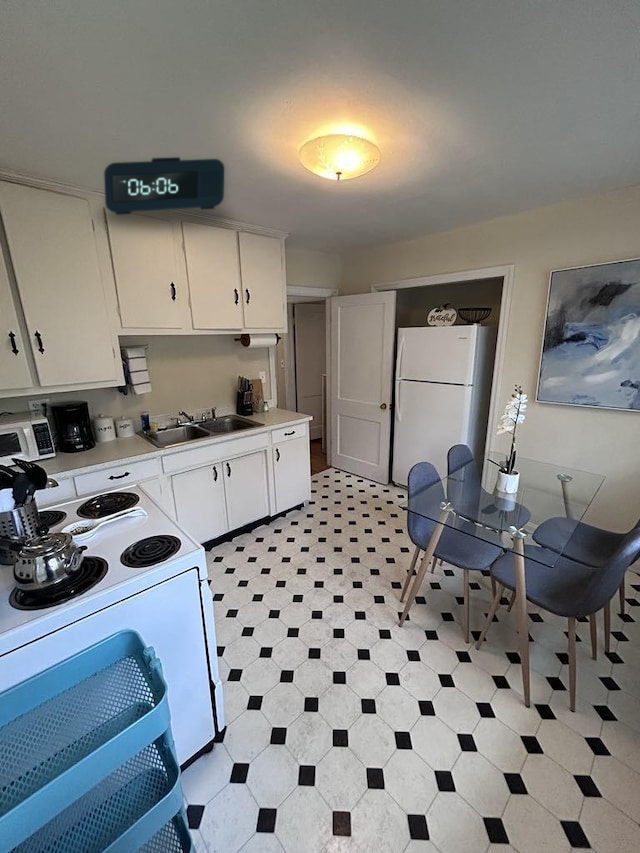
{"hour": 6, "minute": 6}
